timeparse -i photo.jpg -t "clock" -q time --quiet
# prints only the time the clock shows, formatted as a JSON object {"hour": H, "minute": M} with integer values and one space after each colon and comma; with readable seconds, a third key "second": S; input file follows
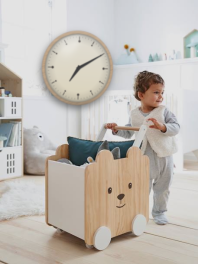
{"hour": 7, "minute": 10}
